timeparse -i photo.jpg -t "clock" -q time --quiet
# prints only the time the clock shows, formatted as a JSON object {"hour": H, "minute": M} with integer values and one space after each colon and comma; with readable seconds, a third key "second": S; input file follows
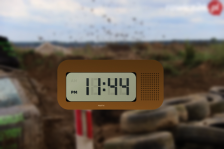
{"hour": 11, "minute": 44}
